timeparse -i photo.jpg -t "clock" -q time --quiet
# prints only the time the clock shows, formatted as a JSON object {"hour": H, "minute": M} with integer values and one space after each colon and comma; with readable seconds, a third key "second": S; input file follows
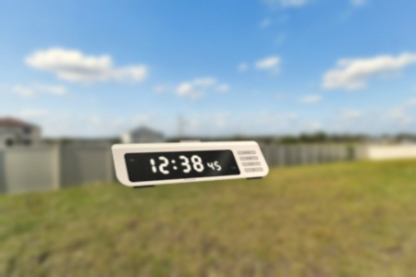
{"hour": 12, "minute": 38, "second": 45}
